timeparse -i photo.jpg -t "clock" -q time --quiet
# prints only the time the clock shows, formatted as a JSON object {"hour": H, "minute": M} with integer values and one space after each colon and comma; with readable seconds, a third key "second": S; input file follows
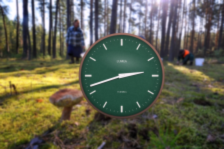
{"hour": 2, "minute": 42}
